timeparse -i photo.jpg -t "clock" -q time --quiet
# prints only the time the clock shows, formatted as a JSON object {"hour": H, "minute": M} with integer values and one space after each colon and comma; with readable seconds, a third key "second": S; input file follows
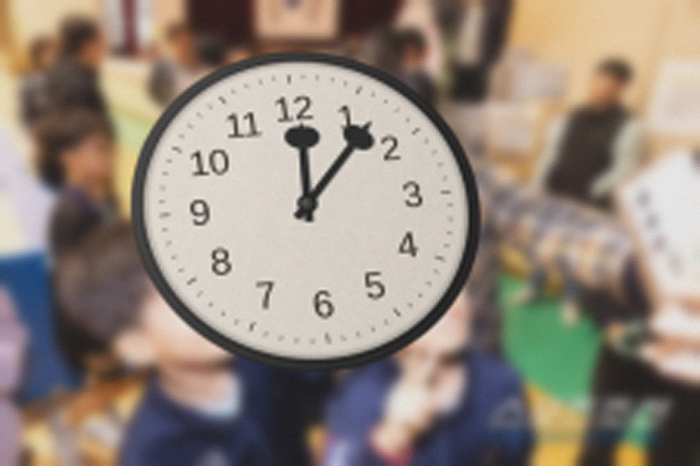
{"hour": 12, "minute": 7}
